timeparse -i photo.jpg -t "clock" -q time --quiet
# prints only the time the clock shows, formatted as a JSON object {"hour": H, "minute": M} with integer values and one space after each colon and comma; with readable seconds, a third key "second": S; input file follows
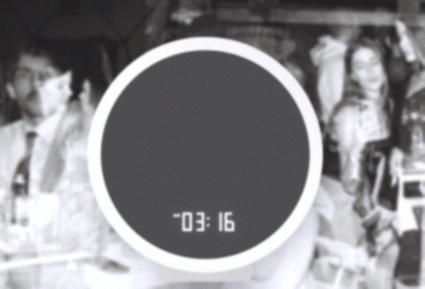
{"hour": 3, "minute": 16}
